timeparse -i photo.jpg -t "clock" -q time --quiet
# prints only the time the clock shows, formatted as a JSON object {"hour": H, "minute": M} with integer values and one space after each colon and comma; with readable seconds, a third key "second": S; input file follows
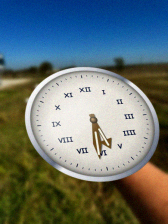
{"hour": 5, "minute": 31}
